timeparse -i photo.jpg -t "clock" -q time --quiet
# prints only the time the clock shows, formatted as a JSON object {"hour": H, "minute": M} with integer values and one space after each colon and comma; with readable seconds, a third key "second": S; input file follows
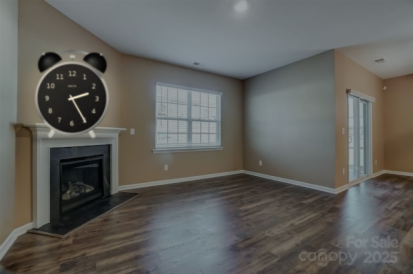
{"hour": 2, "minute": 25}
